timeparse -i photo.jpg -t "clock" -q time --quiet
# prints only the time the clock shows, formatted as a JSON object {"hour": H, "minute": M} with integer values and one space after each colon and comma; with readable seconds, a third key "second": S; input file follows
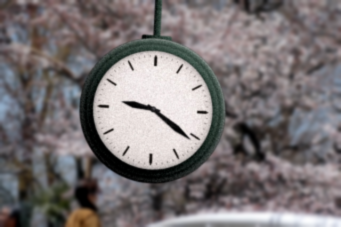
{"hour": 9, "minute": 21}
